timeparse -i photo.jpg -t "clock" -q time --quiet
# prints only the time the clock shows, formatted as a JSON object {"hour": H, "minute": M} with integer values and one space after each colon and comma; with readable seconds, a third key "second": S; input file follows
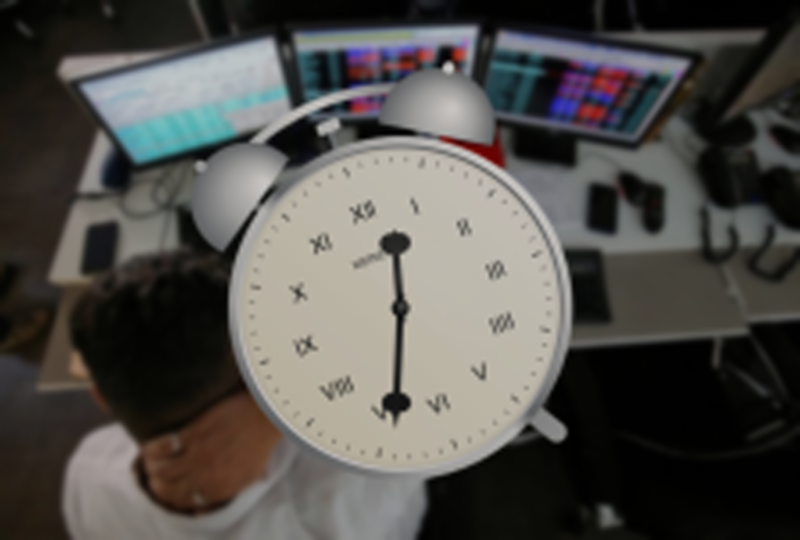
{"hour": 12, "minute": 34}
